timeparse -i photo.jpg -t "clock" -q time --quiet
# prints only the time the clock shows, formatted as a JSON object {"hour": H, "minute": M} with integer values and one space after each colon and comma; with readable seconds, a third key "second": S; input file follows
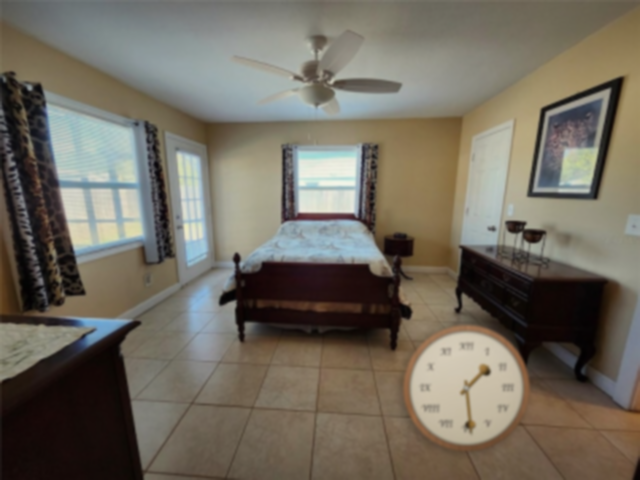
{"hour": 1, "minute": 29}
